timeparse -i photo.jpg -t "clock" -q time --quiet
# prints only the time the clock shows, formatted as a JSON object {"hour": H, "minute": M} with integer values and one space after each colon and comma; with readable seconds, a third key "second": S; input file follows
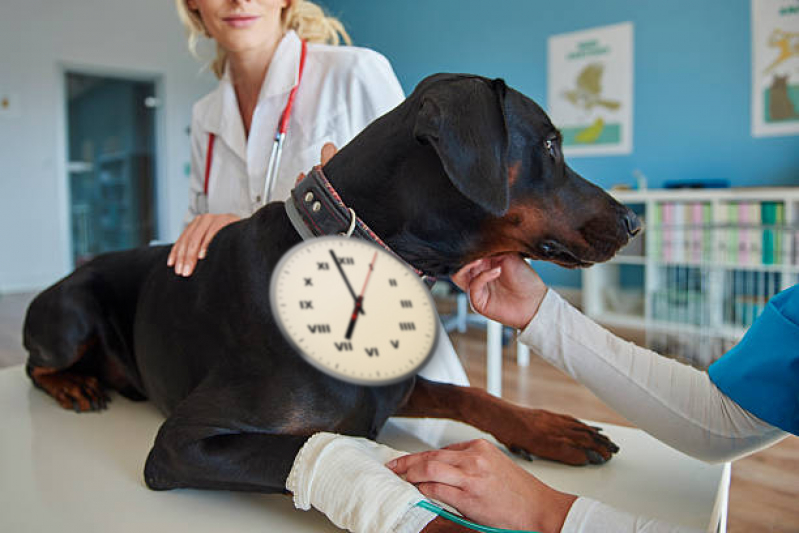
{"hour": 6, "minute": 58, "second": 5}
